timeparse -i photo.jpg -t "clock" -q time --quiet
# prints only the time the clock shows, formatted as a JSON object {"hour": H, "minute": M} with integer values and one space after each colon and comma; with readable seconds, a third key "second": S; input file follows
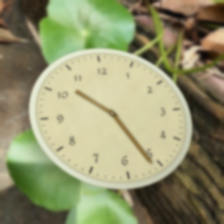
{"hour": 10, "minute": 26}
